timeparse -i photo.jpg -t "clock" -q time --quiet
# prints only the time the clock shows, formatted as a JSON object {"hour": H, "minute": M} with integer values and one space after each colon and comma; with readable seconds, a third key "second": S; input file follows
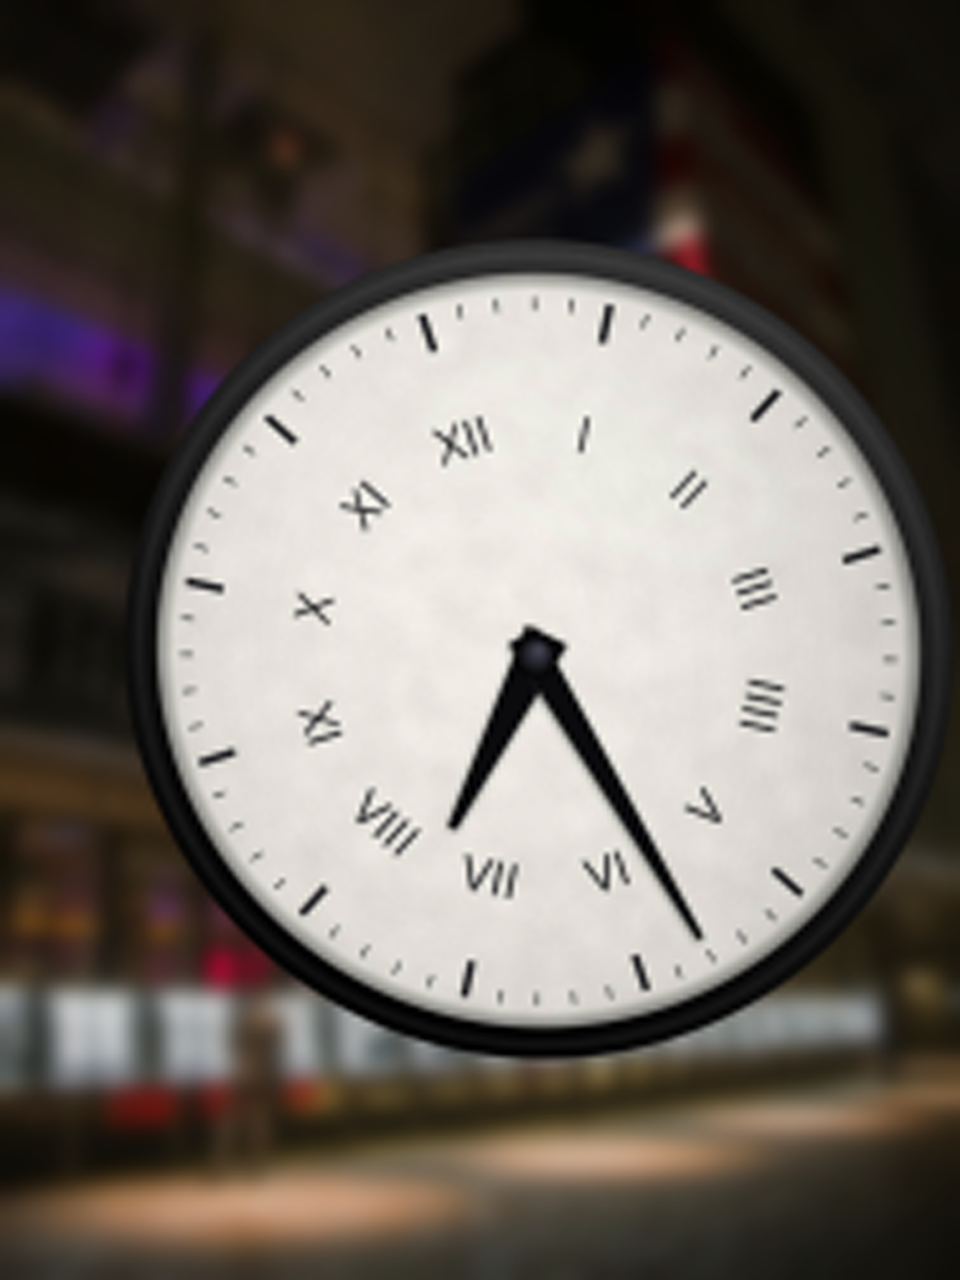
{"hour": 7, "minute": 28}
